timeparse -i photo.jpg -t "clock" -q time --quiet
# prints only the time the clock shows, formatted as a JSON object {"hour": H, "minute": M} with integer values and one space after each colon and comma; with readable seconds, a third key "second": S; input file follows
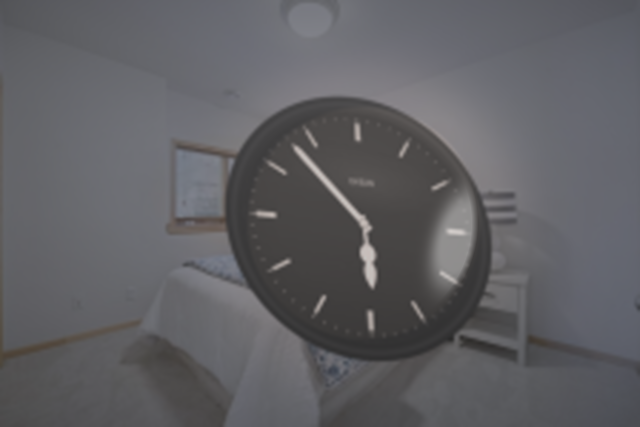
{"hour": 5, "minute": 53}
